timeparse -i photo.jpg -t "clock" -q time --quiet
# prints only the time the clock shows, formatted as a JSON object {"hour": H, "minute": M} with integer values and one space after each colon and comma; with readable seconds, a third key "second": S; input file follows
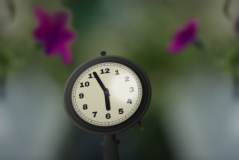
{"hour": 5, "minute": 56}
